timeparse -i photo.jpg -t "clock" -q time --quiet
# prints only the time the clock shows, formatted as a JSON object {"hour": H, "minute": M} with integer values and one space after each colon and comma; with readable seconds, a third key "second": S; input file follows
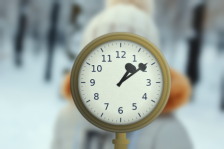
{"hour": 1, "minute": 9}
